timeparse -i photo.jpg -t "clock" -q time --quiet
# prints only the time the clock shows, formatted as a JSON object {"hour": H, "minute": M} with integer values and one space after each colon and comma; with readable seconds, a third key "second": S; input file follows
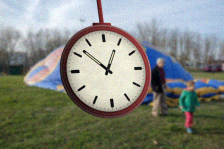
{"hour": 12, "minute": 52}
